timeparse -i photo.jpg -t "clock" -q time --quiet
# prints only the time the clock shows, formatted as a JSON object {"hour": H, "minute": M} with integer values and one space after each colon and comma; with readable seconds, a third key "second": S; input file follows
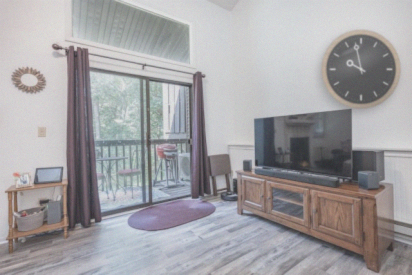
{"hour": 9, "minute": 58}
